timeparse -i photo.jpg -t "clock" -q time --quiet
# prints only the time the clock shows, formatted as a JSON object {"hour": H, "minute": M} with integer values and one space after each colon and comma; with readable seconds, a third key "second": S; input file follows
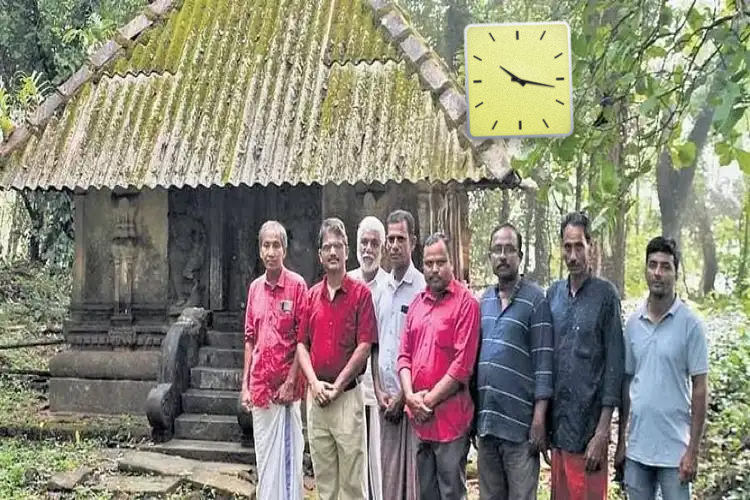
{"hour": 10, "minute": 17}
